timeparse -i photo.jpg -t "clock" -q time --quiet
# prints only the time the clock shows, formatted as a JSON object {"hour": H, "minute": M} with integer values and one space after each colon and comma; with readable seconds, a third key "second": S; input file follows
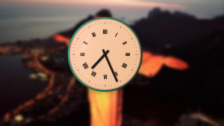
{"hour": 7, "minute": 26}
